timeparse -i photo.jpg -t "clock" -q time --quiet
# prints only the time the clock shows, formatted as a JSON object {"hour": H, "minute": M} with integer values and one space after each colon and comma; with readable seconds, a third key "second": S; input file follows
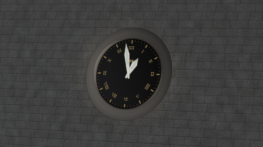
{"hour": 12, "minute": 58}
